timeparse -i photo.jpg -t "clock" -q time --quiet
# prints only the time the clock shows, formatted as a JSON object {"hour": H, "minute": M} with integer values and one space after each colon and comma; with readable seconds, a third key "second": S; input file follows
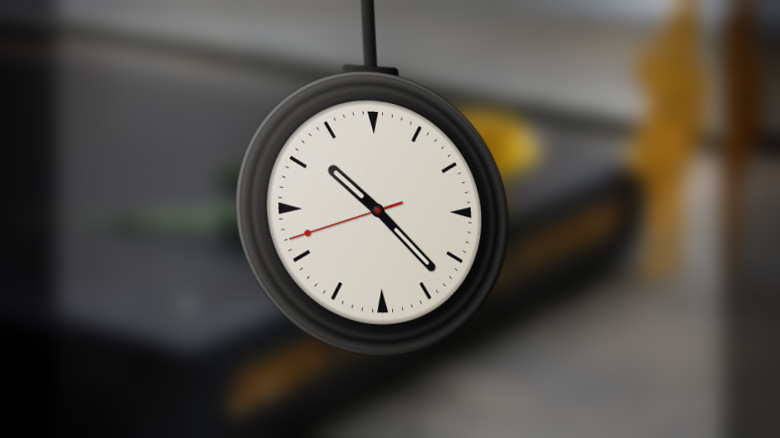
{"hour": 10, "minute": 22, "second": 42}
